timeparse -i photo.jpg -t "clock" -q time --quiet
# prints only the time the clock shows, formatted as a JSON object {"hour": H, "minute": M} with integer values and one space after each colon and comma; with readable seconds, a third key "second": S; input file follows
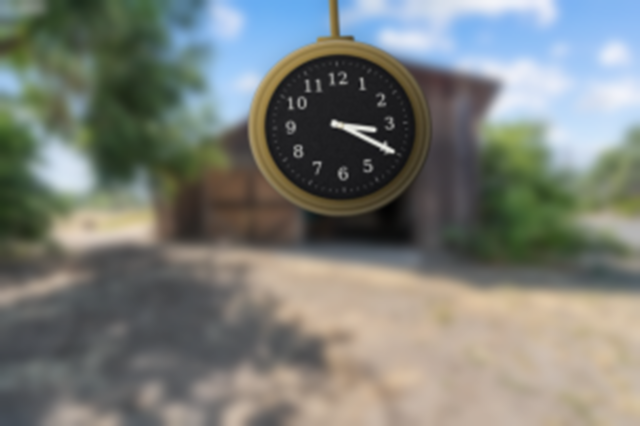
{"hour": 3, "minute": 20}
